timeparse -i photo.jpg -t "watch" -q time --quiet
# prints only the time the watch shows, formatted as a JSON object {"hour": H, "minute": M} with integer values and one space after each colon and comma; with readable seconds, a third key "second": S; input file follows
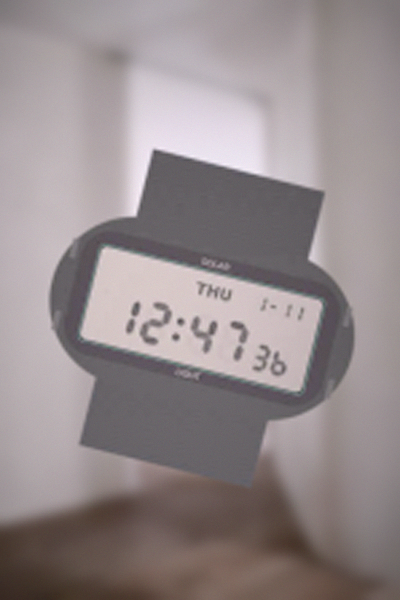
{"hour": 12, "minute": 47, "second": 36}
